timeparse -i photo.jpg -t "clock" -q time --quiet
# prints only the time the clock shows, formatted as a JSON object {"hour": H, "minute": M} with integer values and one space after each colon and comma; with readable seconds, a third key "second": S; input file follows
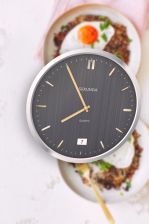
{"hour": 7, "minute": 55}
